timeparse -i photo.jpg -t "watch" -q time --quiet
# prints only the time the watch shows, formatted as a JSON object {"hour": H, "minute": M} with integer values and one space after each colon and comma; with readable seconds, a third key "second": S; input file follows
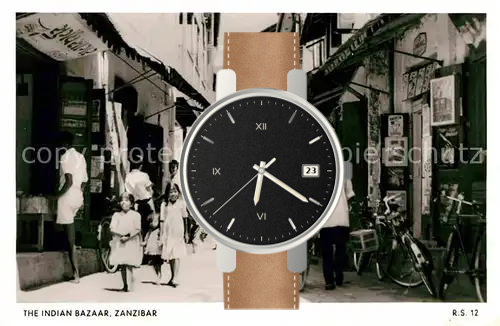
{"hour": 6, "minute": 20, "second": 38}
